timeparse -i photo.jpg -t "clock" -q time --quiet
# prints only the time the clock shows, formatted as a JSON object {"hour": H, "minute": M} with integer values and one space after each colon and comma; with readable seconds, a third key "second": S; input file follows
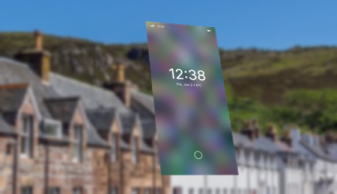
{"hour": 12, "minute": 38}
